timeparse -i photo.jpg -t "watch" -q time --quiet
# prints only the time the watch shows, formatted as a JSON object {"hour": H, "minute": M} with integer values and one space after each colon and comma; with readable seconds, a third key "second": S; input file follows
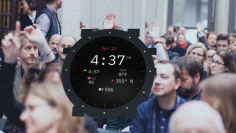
{"hour": 4, "minute": 37}
